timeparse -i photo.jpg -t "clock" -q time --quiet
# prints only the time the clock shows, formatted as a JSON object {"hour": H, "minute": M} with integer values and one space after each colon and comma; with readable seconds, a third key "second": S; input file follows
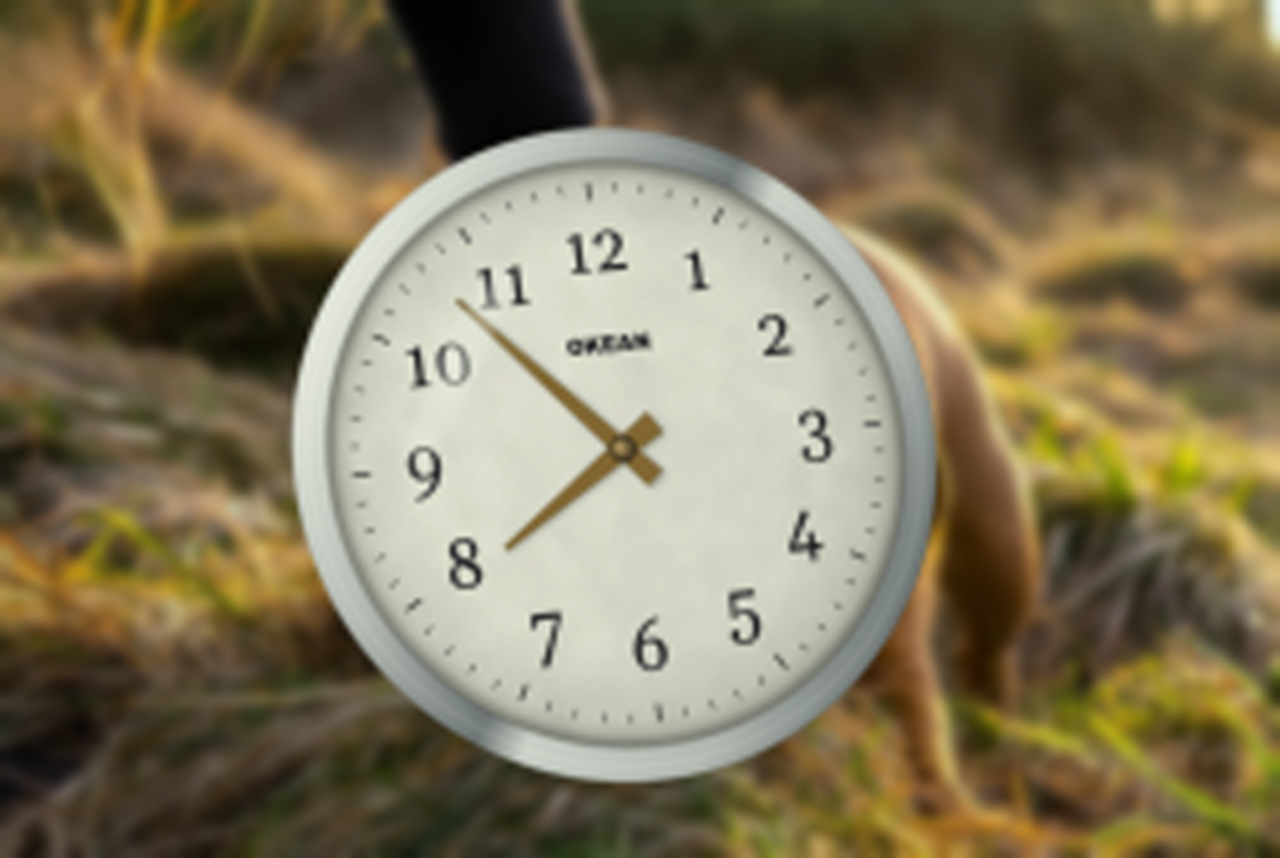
{"hour": 7, "minute": 53}
